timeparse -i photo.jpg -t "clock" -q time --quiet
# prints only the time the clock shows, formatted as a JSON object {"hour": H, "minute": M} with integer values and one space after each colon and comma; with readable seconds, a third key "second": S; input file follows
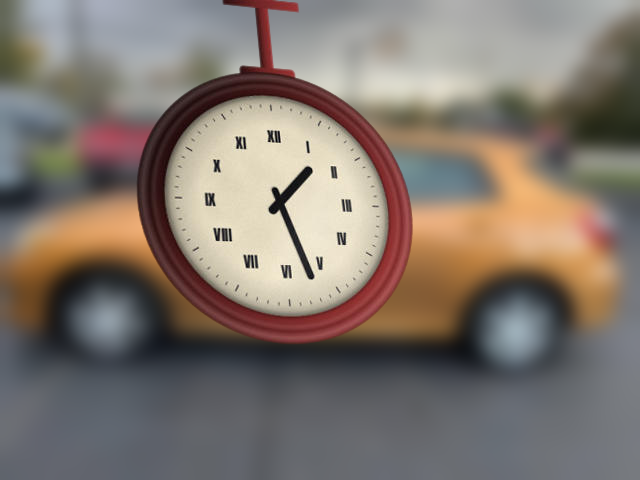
{"hour": 1, "minute": 27}
